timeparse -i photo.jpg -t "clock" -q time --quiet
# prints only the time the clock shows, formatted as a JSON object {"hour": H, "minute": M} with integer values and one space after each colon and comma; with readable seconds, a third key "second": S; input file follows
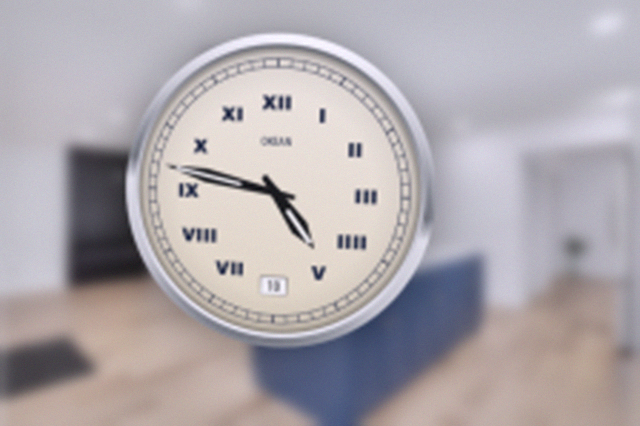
{"hour": 4, "minute": 47}
